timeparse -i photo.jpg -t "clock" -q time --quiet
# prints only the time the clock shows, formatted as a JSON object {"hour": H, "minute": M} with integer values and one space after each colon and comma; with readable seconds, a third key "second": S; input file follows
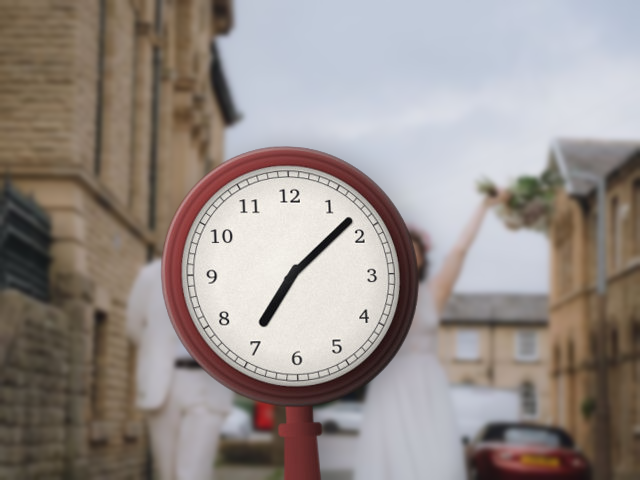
{"hour": 7, "minute": 8}
